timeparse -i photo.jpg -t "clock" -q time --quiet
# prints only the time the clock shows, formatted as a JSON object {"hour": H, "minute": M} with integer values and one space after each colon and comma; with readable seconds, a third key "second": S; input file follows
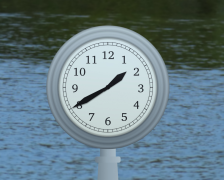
{"hour": 1, "minute": 40}
